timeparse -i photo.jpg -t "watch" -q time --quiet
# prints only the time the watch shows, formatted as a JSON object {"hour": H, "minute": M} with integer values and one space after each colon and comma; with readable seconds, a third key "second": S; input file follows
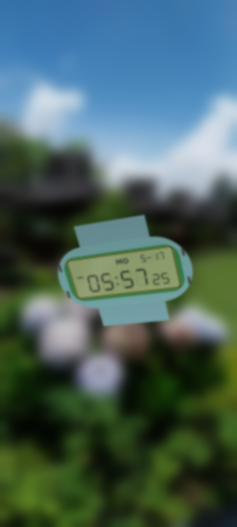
{"hour": 5, "minute": 57, "second": 25}
